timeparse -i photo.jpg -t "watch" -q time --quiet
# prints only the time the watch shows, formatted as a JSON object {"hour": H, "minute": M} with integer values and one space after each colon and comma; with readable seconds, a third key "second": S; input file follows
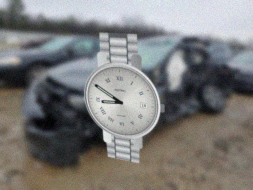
{"hour": 8, "minute": 50}
